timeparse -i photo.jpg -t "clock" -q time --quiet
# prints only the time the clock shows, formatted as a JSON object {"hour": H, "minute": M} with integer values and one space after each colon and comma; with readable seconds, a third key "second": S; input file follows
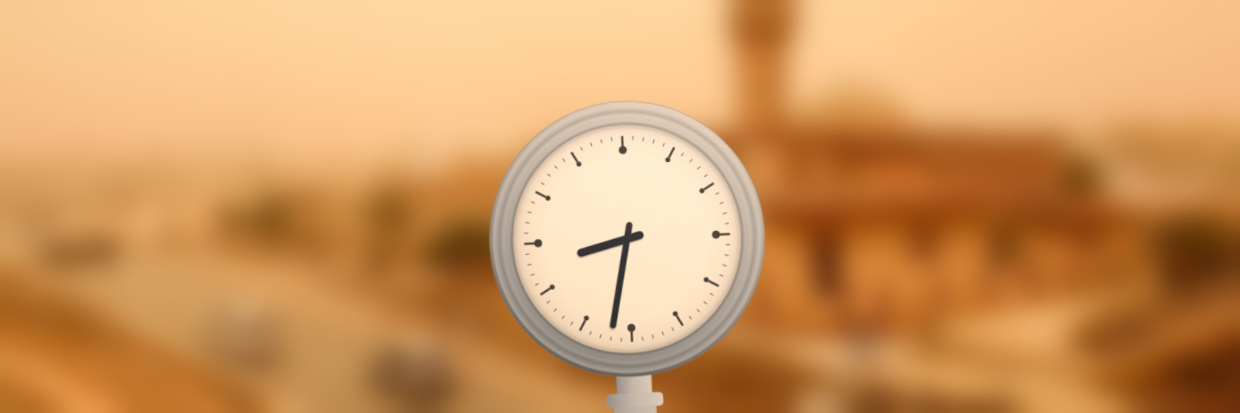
{"hour": 8, "minute": 32}
